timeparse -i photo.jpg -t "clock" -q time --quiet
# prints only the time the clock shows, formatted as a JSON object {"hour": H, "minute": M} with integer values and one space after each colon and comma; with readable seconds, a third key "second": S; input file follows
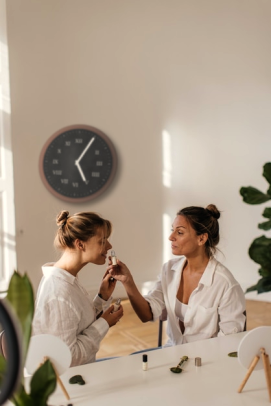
{"hour": 5, "minute": 5}
